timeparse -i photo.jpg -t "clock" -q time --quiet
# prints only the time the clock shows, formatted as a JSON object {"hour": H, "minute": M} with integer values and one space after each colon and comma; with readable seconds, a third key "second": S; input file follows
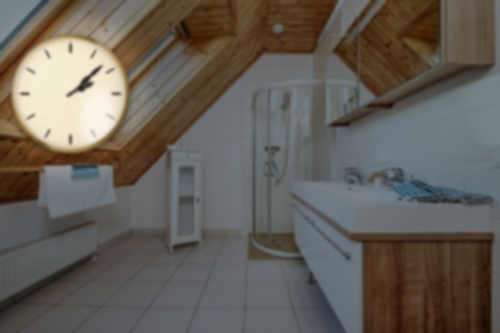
{"hour": 2, "minute": 8}
